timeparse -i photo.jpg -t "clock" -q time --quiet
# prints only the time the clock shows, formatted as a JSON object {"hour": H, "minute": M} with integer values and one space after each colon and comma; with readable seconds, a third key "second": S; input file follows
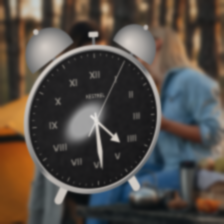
{"hour": 4, "minute": 29, "second": 5}
